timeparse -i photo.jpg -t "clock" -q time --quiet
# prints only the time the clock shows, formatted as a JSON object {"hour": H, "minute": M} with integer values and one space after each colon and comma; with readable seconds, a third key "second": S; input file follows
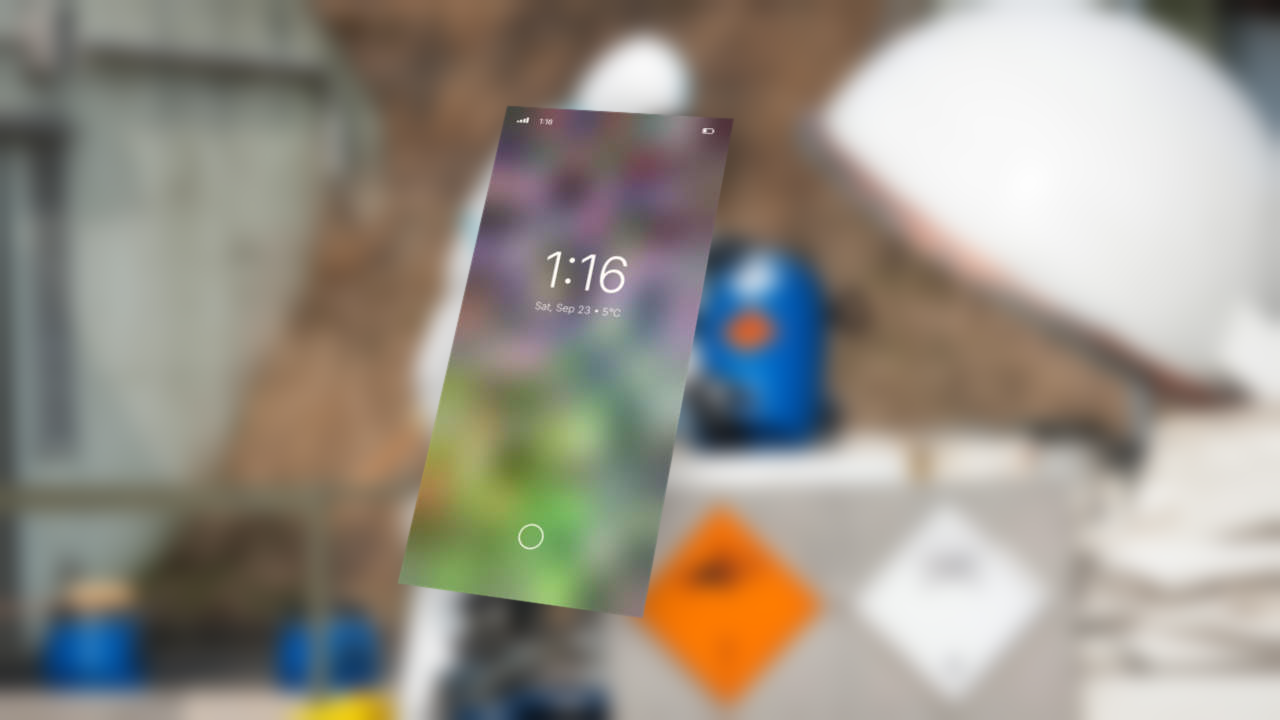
{"hour": 1, "minute": 16}
